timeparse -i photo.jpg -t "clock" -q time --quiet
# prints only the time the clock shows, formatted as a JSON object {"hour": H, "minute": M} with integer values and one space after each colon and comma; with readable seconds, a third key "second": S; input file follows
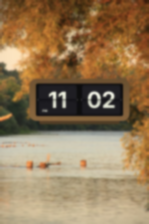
{"hour": 11, "minute": 2}
